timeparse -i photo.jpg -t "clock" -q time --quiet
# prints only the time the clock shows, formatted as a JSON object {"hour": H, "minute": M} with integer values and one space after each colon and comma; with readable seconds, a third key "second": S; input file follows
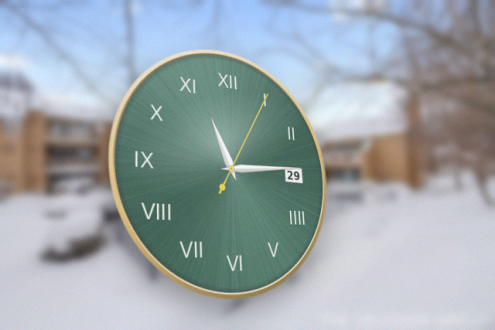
{"hour": 11, "minute": 14, "second": 5}
